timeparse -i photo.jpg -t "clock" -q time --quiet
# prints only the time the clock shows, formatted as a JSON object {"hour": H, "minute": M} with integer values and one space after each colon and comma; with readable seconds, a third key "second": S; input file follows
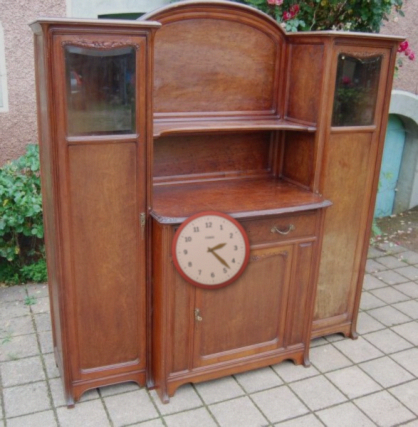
{"hour": 2, "minute": 23}
